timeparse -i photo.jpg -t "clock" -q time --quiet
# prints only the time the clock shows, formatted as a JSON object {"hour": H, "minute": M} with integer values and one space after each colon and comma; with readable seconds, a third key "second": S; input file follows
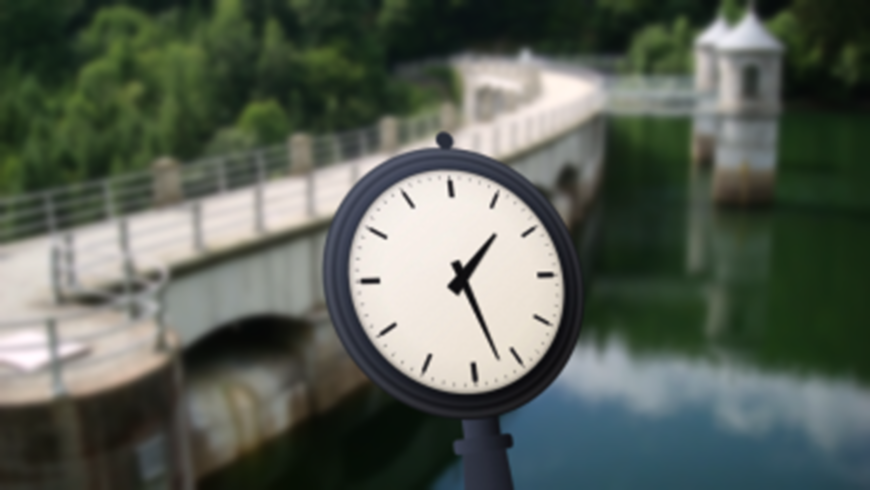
{"hour": 1, "minute": 27}
